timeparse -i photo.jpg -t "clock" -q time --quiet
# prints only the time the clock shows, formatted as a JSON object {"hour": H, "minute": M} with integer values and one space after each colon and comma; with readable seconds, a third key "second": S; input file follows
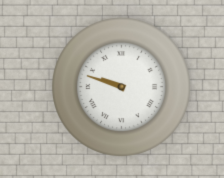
{"hour": 9, "minute": 48}
